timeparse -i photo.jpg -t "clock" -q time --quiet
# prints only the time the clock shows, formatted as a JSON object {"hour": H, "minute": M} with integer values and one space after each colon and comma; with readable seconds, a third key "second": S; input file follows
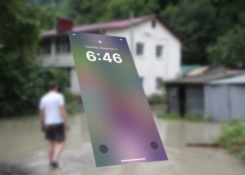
{"hour": 6, "minute": 46}
